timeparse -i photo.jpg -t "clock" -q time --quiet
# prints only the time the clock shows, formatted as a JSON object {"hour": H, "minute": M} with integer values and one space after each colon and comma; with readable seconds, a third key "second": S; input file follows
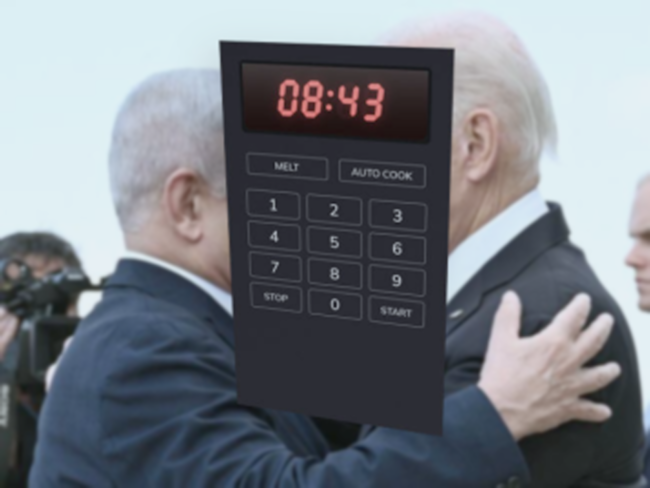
{"hour": 8, "minute": 43}
